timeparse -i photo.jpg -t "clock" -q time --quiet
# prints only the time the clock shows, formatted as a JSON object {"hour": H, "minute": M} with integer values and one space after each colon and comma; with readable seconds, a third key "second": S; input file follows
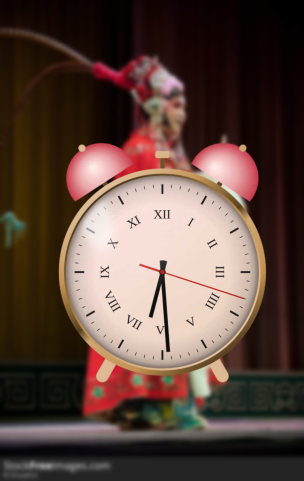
{"hour": 6, "minute": 29, "second": 18}
